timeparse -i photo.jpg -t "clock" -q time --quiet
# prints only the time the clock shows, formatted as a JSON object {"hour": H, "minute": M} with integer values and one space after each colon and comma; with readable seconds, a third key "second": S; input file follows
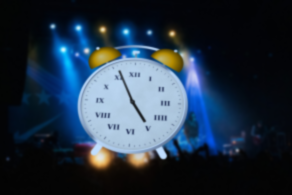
{"hour": 4, "minute": 56}
